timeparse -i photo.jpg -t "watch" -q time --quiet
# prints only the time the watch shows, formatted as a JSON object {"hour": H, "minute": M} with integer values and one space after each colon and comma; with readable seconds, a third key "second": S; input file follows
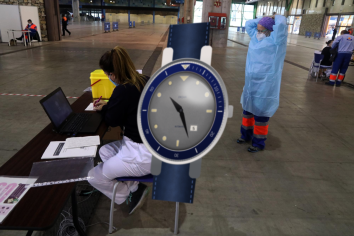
{"hour": 10, "minute": 26}
